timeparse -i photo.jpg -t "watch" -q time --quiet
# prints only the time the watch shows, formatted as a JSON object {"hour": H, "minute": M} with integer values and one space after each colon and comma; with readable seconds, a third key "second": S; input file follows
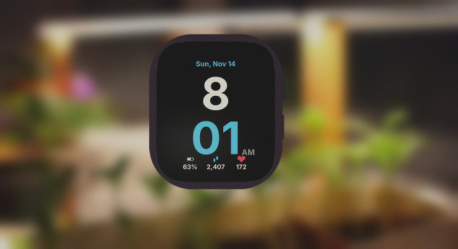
{"hour": 8, "minute": 1}
